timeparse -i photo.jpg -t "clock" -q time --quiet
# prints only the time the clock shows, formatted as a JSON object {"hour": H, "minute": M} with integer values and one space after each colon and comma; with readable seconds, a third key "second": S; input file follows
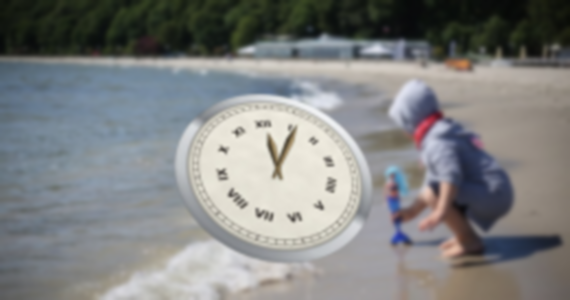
{"hour": 12, "minute": 6}
